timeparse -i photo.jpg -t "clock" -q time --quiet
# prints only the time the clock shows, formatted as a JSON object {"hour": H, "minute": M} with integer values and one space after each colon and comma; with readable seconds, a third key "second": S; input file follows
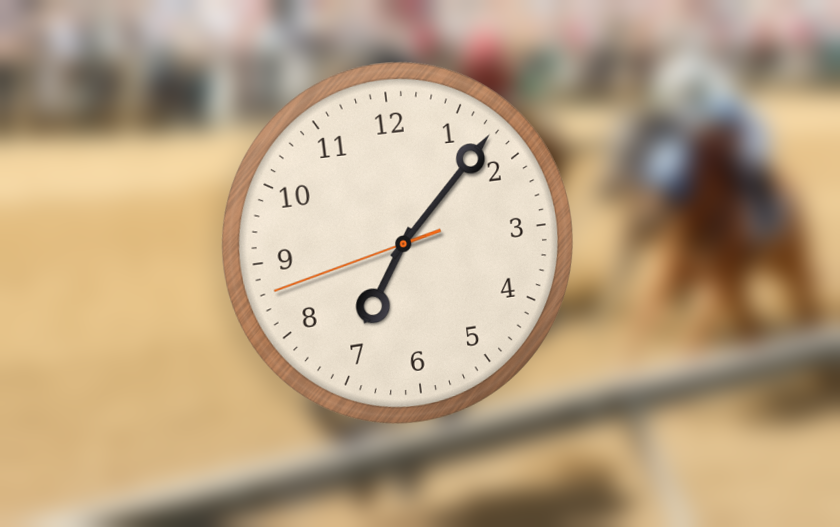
{"hour": 7, "minute": 7, "second": 43}
